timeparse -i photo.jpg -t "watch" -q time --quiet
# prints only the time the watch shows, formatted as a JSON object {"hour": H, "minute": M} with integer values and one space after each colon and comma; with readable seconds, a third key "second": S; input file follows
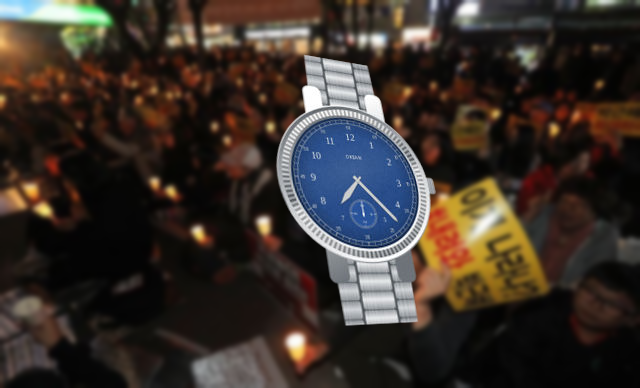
{"hour": 7, "minute": 23}
